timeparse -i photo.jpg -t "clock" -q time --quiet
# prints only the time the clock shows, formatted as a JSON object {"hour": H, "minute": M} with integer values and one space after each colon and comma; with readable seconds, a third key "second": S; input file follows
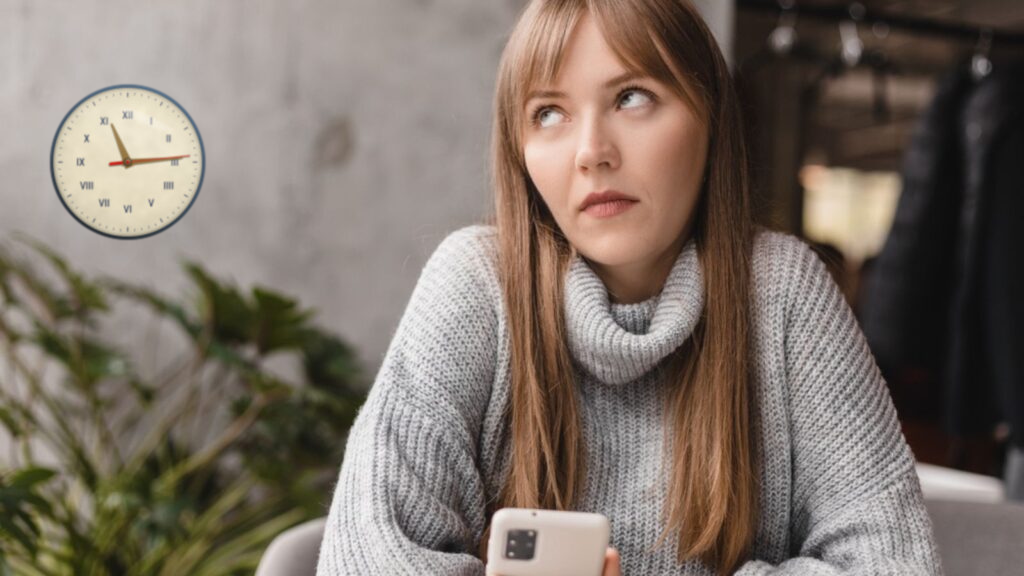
{"hour": 11, "minute": 14, "second": 14}
